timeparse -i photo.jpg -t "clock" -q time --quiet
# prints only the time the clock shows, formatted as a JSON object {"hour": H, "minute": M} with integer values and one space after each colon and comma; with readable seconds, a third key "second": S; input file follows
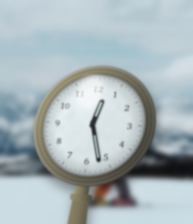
{"hour": 12, "minute": 27}
